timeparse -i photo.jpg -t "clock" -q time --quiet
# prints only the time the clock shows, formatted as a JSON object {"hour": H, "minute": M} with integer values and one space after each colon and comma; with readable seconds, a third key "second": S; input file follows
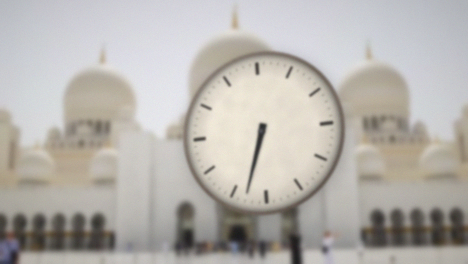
{"hour": 6, "minute": 33}
